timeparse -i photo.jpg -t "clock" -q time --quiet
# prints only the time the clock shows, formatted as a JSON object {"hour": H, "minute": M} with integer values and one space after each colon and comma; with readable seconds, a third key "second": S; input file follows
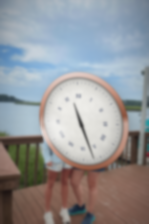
{"hour": 11, "minute": 27}
